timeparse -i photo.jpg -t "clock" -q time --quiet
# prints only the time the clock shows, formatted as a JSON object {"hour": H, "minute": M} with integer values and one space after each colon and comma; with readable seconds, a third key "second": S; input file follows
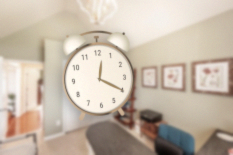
{"hour": 12, "minute": 20}
